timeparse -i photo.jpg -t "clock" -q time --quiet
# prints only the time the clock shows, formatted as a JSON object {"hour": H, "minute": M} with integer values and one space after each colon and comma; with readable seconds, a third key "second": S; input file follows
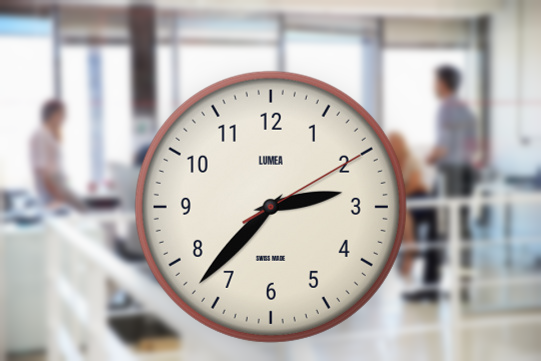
{"hour": 2, "minute": 37, "second": 10}
